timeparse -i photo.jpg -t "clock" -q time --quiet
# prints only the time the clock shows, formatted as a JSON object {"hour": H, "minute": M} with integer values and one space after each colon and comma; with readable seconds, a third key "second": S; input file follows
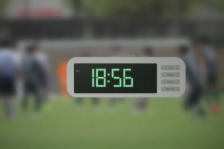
{"hour": 18, "minute": 56}
